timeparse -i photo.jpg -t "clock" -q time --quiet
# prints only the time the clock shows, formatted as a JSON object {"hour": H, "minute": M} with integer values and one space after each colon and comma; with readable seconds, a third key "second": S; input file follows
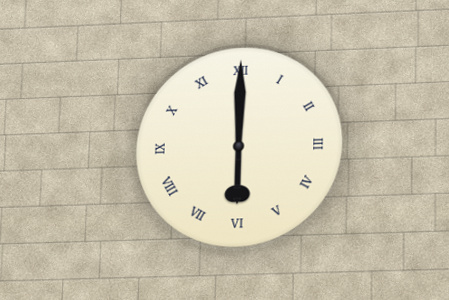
{"hour": 6, "minute": 0}
